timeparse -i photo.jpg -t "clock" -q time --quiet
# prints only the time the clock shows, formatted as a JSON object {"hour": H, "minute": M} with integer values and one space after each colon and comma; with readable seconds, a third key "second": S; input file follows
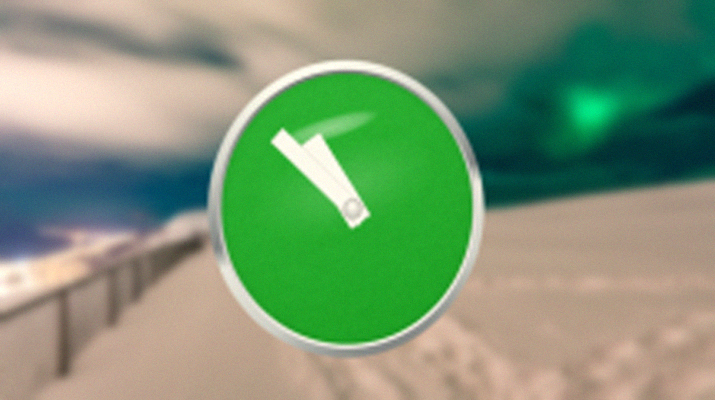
{"hour": 10, "minute": 52}
